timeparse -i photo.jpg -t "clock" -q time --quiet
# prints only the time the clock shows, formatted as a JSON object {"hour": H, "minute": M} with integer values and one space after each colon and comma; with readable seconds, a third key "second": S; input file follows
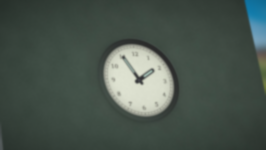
{"hour": 1, "minute": 55}
